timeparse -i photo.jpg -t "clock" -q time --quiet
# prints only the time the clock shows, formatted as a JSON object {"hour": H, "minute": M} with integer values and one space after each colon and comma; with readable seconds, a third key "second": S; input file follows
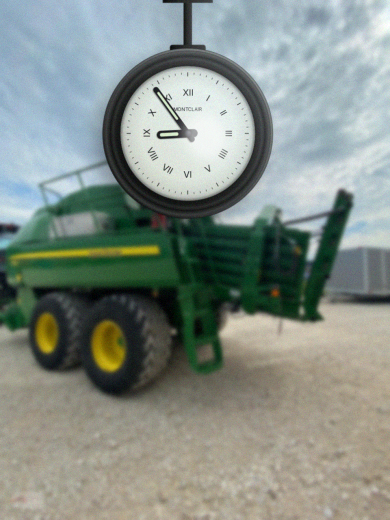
{"hour": 8, "minute": 54}
